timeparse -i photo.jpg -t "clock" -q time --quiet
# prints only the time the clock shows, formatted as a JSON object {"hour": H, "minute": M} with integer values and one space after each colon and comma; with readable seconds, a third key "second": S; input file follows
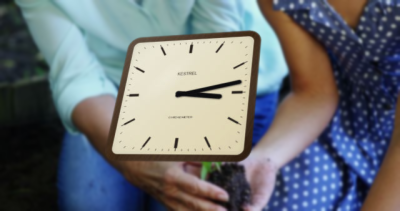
{"hour": 3, "minute": 13}
